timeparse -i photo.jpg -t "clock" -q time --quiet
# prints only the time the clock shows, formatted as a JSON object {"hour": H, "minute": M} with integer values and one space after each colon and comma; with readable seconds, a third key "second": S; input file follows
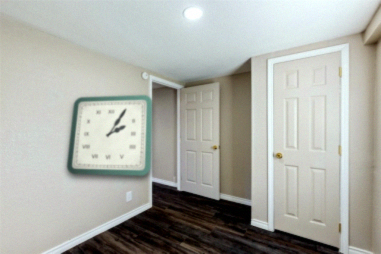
{"hour": 2, "minute": 5}
